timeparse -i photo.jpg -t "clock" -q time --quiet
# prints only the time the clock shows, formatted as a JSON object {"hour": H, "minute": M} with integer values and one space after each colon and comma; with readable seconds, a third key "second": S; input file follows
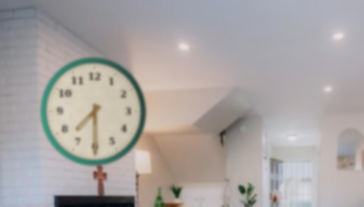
{"hour": 7, "minute": 30}
